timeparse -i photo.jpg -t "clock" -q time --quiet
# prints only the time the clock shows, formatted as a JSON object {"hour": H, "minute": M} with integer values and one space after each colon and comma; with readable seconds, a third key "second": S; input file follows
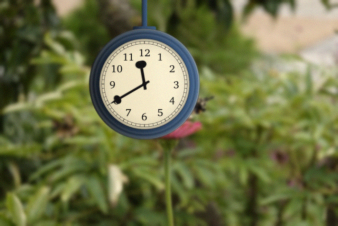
{"hour": 11, "minute": 40}
